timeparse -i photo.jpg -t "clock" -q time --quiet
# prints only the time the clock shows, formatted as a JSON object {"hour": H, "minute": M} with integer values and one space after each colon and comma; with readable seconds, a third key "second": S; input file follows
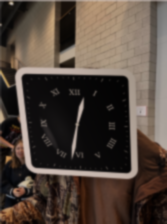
{"hour": 12, "minute": 32}
